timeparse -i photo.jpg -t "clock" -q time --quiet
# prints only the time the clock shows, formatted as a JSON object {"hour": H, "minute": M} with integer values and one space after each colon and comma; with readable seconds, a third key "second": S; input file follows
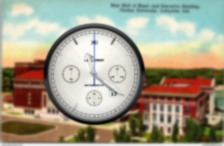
{"hour": 11, "minute": 21}
